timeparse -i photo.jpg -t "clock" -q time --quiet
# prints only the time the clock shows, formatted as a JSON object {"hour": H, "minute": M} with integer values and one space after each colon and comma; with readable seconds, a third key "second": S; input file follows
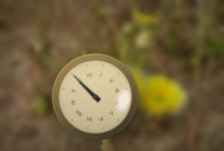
{"hour": 10, "minute": 55}
